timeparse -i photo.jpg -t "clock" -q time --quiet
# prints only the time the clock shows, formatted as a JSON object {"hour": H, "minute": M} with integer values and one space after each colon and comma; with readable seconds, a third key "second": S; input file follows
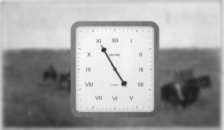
{"hour": 4, "minute": 55}
